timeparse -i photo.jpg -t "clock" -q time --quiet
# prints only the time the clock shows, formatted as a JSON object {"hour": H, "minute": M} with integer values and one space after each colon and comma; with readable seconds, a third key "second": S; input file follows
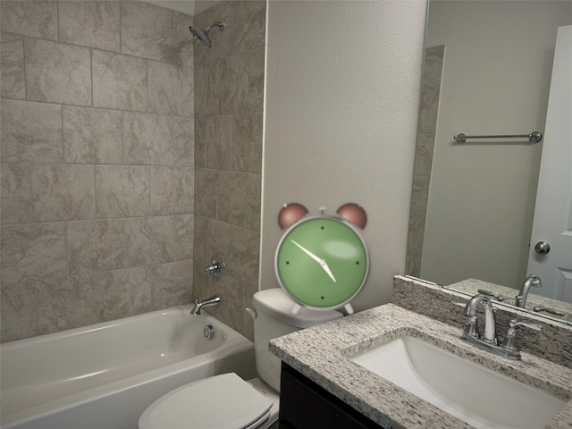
{"hour": 4, "minute": 51}
